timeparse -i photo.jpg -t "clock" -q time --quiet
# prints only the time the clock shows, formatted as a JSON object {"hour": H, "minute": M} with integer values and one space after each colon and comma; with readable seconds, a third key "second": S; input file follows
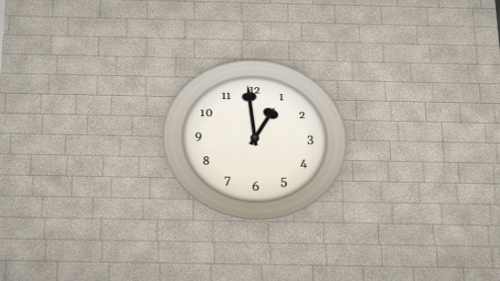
{"hour": 12, "minute": 59}
